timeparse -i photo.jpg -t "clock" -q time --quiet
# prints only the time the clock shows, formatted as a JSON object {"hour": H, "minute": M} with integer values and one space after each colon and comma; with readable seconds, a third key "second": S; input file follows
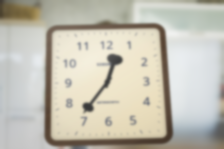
{"hour": 12, "minute": 36}
